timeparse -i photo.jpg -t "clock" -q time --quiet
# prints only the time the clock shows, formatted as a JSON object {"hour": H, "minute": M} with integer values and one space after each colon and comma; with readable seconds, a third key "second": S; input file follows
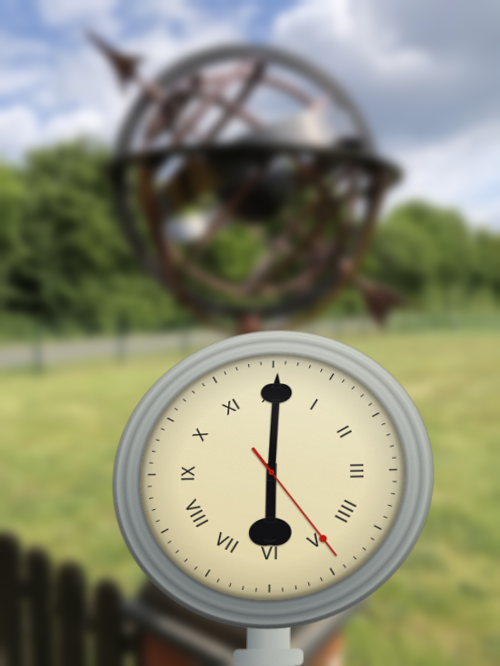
{"hour": 6, "minute": 0, "second": 24}
